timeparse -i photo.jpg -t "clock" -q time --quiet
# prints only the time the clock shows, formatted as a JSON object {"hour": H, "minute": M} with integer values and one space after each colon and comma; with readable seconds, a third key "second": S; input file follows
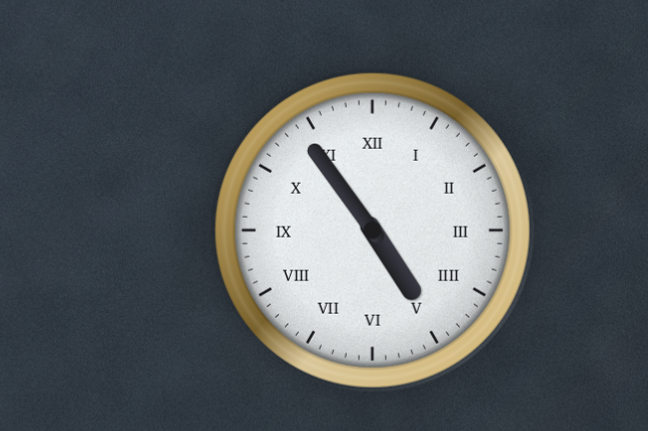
{"hour": 4, "minute": 54}
